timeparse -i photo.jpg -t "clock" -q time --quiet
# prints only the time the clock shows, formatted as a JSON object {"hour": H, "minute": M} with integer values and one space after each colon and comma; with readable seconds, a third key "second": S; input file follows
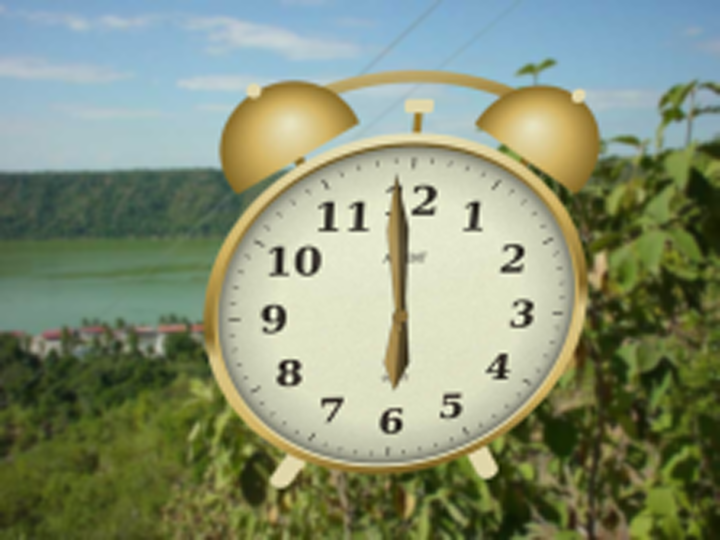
{"hour": 5, "minute": 59}
